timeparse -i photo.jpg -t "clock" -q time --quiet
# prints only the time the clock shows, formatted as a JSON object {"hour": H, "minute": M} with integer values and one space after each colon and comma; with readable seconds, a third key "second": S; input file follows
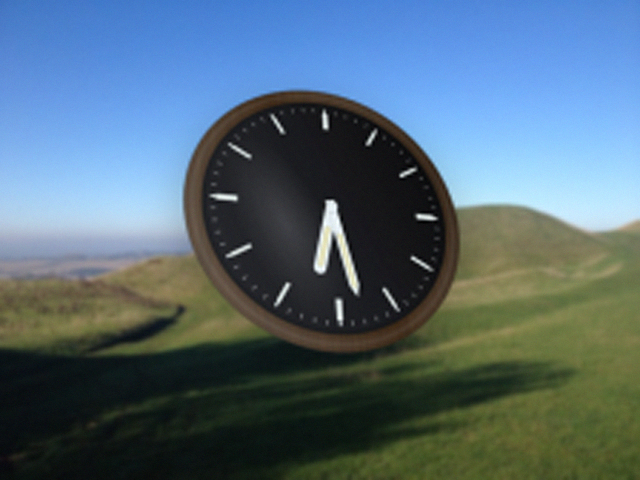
{"hour": 6, "minute": 28}
